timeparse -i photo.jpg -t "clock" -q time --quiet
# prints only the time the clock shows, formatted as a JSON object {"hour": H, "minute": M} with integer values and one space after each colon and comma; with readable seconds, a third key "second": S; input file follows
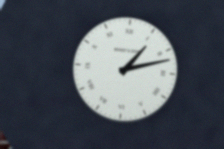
{"hour": 1, "minute": 12}
